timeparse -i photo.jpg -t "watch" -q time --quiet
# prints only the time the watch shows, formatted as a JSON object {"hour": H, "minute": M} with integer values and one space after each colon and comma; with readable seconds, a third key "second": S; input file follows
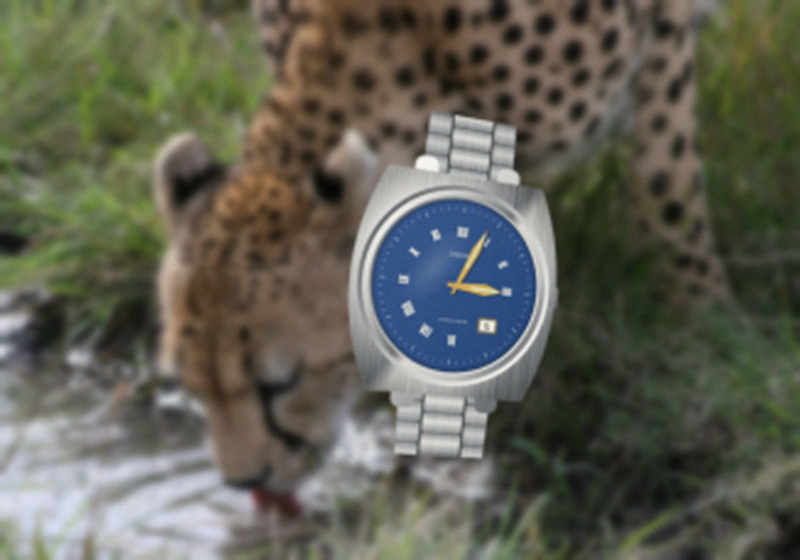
{"hour": 3, "minute": 4}
